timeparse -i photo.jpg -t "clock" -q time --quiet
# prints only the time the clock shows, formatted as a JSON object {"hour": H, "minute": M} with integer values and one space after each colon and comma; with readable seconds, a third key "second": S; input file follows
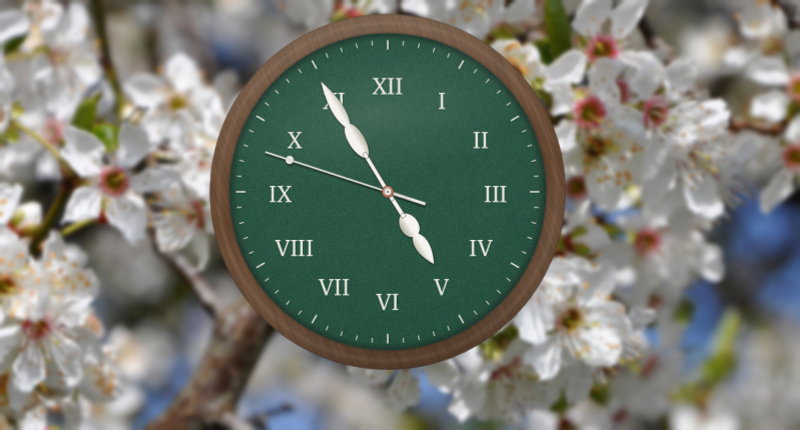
{"hour": 4, "minute": 54, "second": 48}
